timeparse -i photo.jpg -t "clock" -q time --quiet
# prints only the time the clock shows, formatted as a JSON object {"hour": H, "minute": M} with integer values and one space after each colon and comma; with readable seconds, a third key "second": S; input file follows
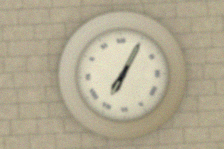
{"hour": 7, "minute": 5}
